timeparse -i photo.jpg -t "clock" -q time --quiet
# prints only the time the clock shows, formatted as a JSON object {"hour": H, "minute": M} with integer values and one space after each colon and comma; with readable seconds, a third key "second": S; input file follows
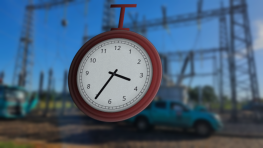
{"hour": 3, "minute": 35}
